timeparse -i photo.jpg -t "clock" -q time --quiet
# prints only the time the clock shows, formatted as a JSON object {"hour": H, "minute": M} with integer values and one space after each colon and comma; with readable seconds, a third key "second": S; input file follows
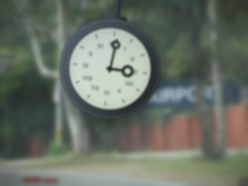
{"hour": 3, "minute": 1}
